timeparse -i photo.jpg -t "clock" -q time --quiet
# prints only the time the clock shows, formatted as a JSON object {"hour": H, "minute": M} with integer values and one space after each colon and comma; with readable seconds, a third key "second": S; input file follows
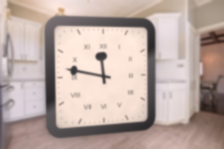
{"hour": 11, "minute": 47}
